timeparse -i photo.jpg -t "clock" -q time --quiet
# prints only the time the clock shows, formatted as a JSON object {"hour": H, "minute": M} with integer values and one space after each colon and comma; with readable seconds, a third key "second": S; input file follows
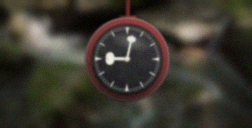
{"hour": 9, "minute": 2}
